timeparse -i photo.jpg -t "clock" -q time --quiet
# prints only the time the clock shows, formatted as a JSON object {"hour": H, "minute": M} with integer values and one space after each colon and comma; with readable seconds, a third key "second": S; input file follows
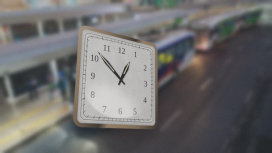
{"hour": 12, "minute": 52}
